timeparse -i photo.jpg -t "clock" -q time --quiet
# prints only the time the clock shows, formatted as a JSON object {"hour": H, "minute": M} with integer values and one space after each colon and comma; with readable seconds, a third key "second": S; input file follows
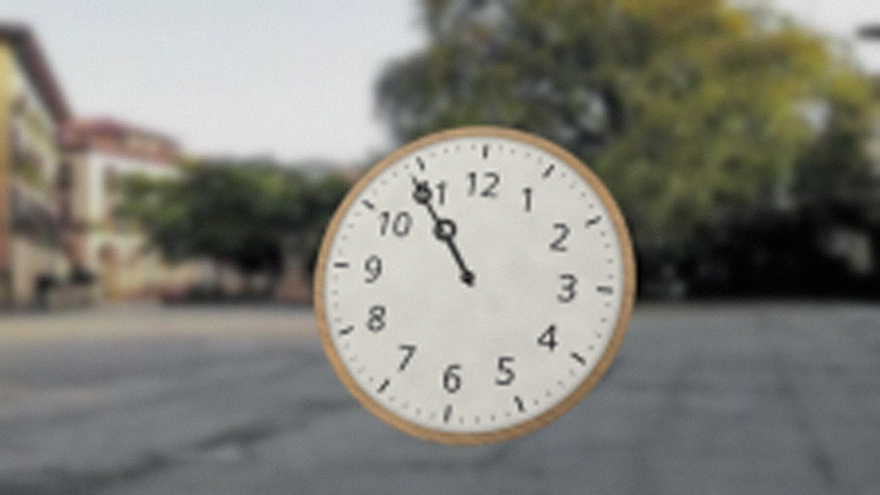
{"hour": 10, "minute": 54}
